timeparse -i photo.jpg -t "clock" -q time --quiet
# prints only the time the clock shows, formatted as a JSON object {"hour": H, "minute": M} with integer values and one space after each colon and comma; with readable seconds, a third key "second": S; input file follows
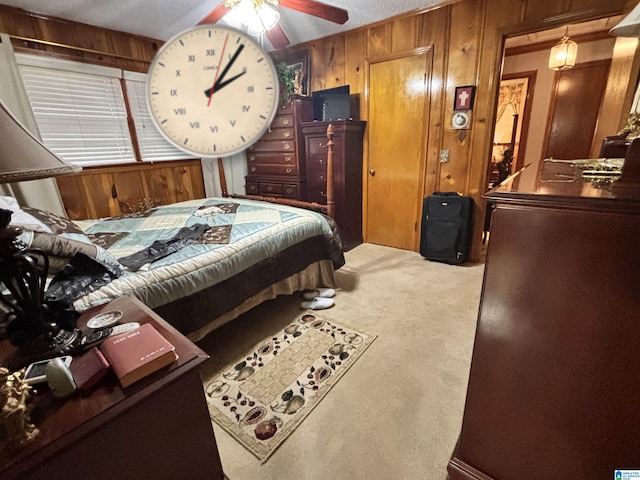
{"hour": 2, "minute": 6, "second": 3}
